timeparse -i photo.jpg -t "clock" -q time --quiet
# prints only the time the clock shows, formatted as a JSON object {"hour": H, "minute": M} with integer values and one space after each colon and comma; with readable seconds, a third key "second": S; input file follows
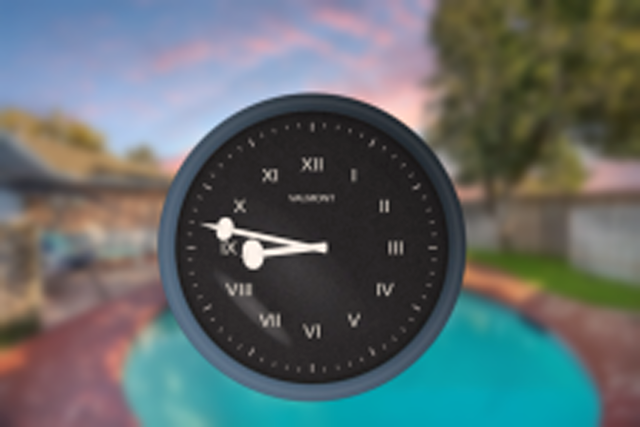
{"hour": 8, "minute": 47}
